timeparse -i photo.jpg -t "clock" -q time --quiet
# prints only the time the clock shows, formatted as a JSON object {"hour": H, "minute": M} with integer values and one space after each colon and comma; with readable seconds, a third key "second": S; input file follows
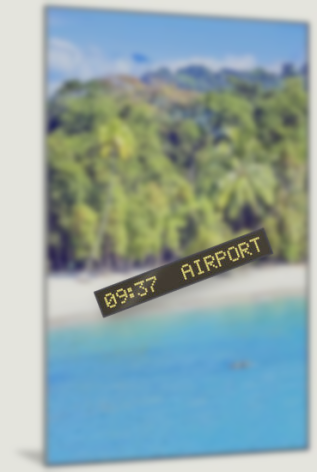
{"hour": 9, "minute": 37}
